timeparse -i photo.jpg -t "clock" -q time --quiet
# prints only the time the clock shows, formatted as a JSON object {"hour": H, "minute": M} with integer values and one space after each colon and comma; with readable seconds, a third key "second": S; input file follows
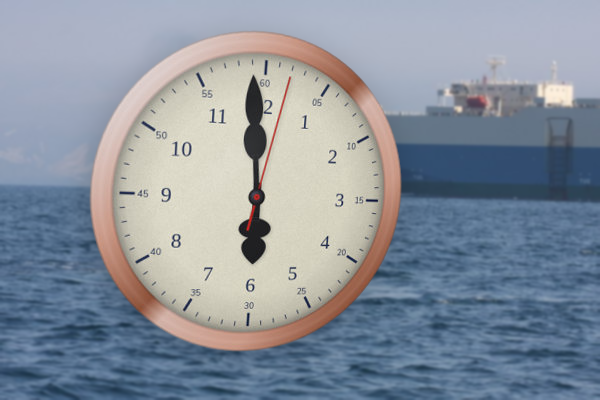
{"hour": 5, "minute": 59, "second": 2}
